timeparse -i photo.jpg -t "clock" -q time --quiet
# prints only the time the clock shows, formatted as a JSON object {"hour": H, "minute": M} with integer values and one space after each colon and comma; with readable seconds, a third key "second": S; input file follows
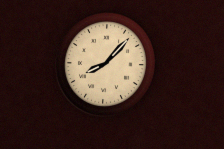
{"hour": 8, "minute": 7}
